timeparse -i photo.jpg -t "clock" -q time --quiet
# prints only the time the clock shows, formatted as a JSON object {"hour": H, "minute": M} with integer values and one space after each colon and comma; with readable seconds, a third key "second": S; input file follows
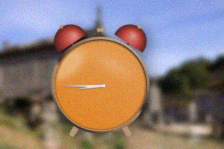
{"hour": 8, "minute": 45}
